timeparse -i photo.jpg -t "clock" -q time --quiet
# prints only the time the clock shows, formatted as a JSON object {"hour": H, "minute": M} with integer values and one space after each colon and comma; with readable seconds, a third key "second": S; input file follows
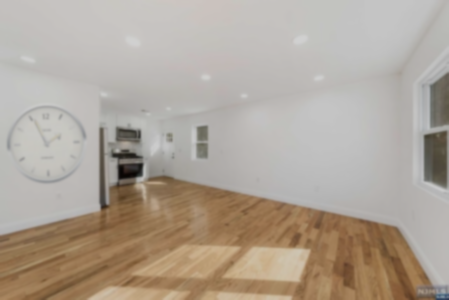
{"hour": 1, "minute": 56}
